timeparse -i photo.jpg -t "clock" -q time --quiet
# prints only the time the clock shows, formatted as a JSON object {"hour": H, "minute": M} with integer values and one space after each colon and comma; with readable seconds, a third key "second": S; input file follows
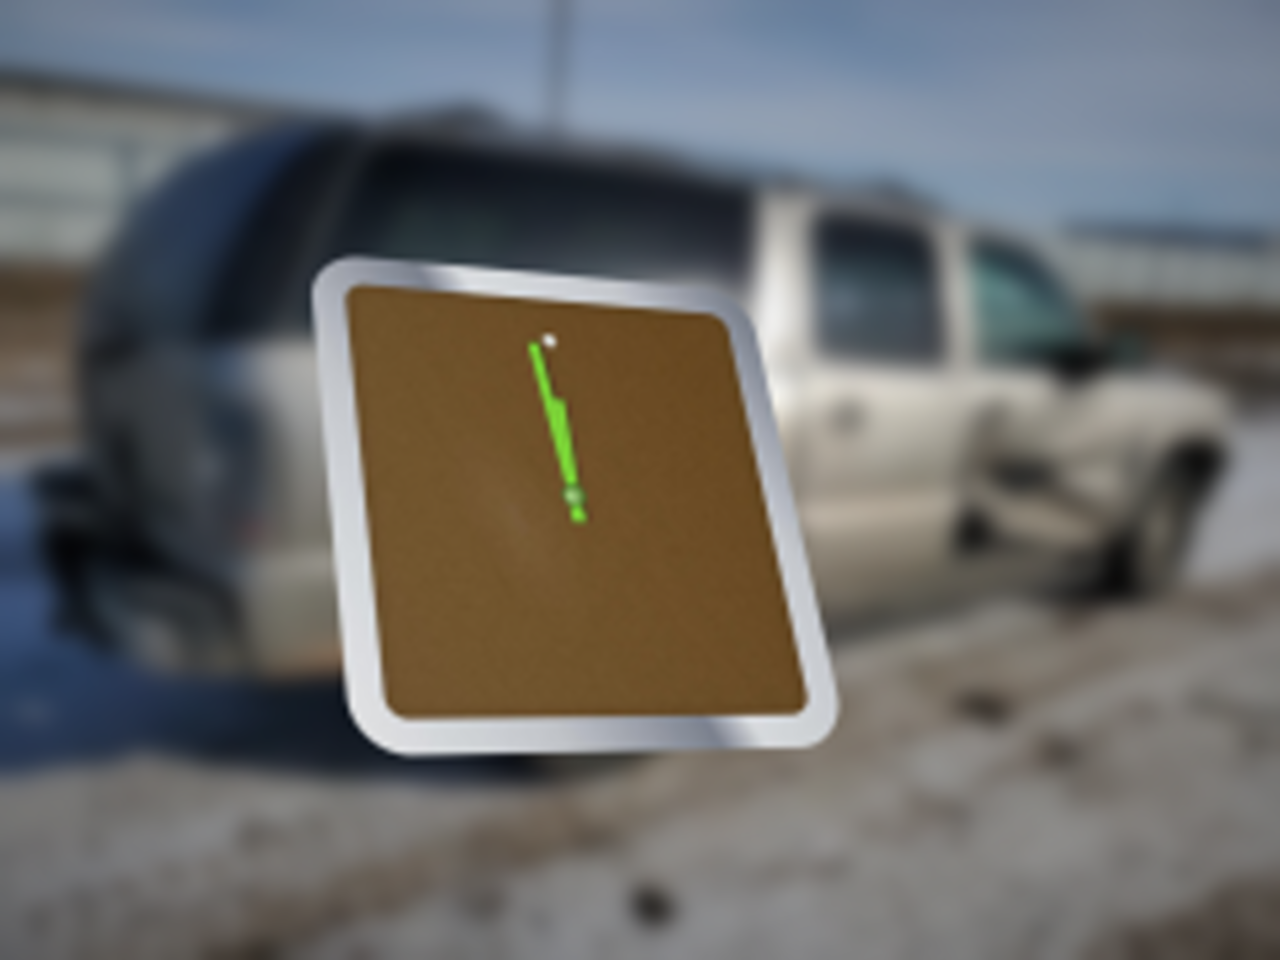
{"hour": 11, "minute": 59}
